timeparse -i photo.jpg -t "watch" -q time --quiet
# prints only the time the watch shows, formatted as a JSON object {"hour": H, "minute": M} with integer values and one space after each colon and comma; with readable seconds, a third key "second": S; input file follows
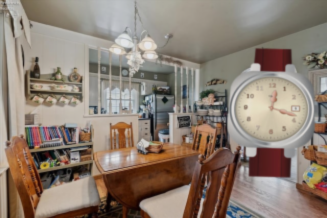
{"hour": 12, "minute": 18}
